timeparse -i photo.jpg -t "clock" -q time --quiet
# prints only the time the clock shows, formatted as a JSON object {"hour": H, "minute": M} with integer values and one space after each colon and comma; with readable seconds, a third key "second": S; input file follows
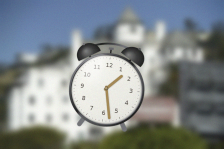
{"hour": 1, "minute": 28}
